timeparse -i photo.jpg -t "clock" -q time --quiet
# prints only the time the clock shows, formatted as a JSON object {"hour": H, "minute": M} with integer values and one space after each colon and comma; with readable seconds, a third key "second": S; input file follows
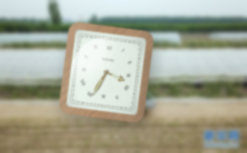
{"hour": 3, "minute": 34}
